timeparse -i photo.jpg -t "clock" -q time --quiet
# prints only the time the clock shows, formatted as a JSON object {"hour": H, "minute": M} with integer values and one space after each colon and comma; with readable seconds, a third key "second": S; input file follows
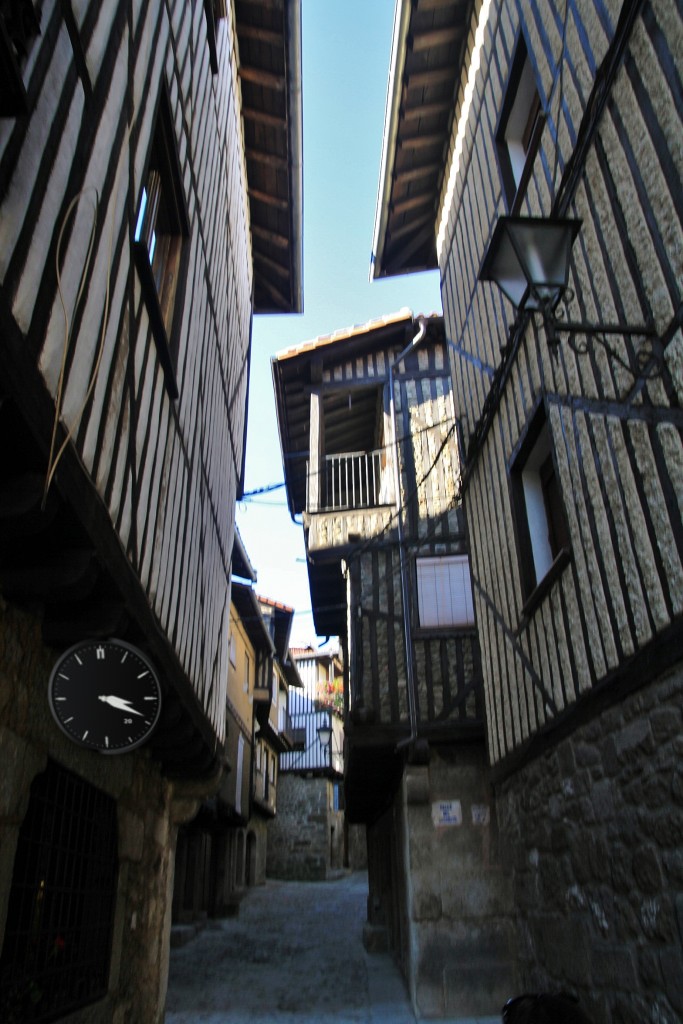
{"hour": 3, "minute": 19}
